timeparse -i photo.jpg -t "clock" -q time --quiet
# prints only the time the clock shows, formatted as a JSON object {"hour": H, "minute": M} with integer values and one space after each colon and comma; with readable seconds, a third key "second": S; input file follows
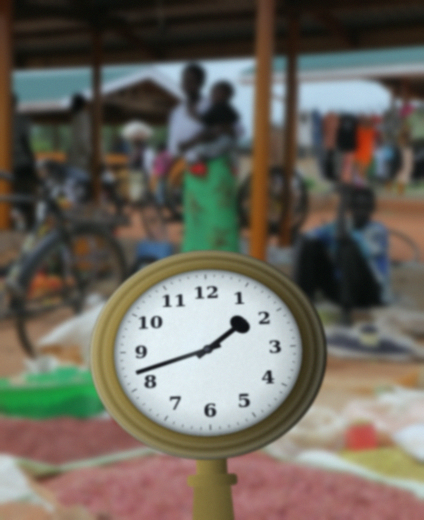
{"hour": 1, "minute": 42}
